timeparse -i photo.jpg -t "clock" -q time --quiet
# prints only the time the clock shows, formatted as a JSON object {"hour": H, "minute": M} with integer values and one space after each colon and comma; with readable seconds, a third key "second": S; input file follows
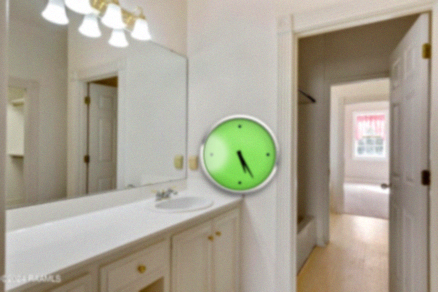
{"hour": 5, "minute": 25}
